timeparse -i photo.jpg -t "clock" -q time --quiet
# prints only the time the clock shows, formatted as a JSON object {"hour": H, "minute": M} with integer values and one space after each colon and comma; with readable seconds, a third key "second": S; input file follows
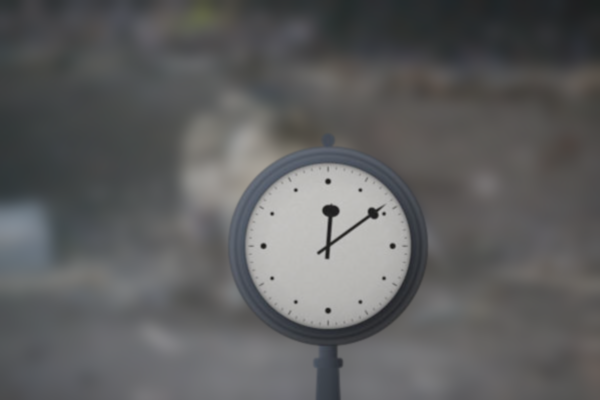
{"hour": 12, "minute": 9}
